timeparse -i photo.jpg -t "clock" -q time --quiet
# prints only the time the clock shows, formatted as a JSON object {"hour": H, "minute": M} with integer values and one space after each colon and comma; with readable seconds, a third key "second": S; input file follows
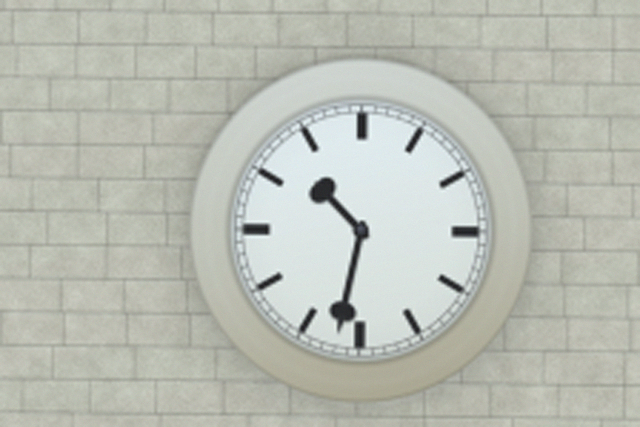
{"hour": 10, "minute": 32}
